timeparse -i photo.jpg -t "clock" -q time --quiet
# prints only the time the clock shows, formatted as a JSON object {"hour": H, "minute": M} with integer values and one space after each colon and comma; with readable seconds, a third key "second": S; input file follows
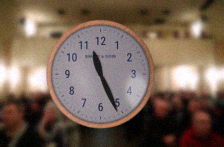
{"hour": 11, "minute": 26}
